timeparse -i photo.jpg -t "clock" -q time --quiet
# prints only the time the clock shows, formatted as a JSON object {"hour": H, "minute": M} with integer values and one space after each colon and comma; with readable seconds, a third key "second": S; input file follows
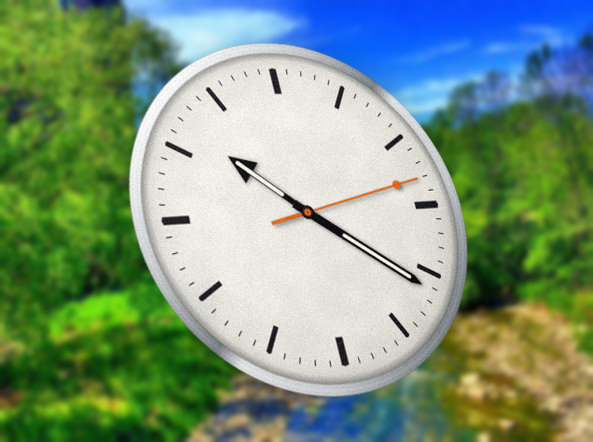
{"hour": 10, "minute": 21, "second": 13}
